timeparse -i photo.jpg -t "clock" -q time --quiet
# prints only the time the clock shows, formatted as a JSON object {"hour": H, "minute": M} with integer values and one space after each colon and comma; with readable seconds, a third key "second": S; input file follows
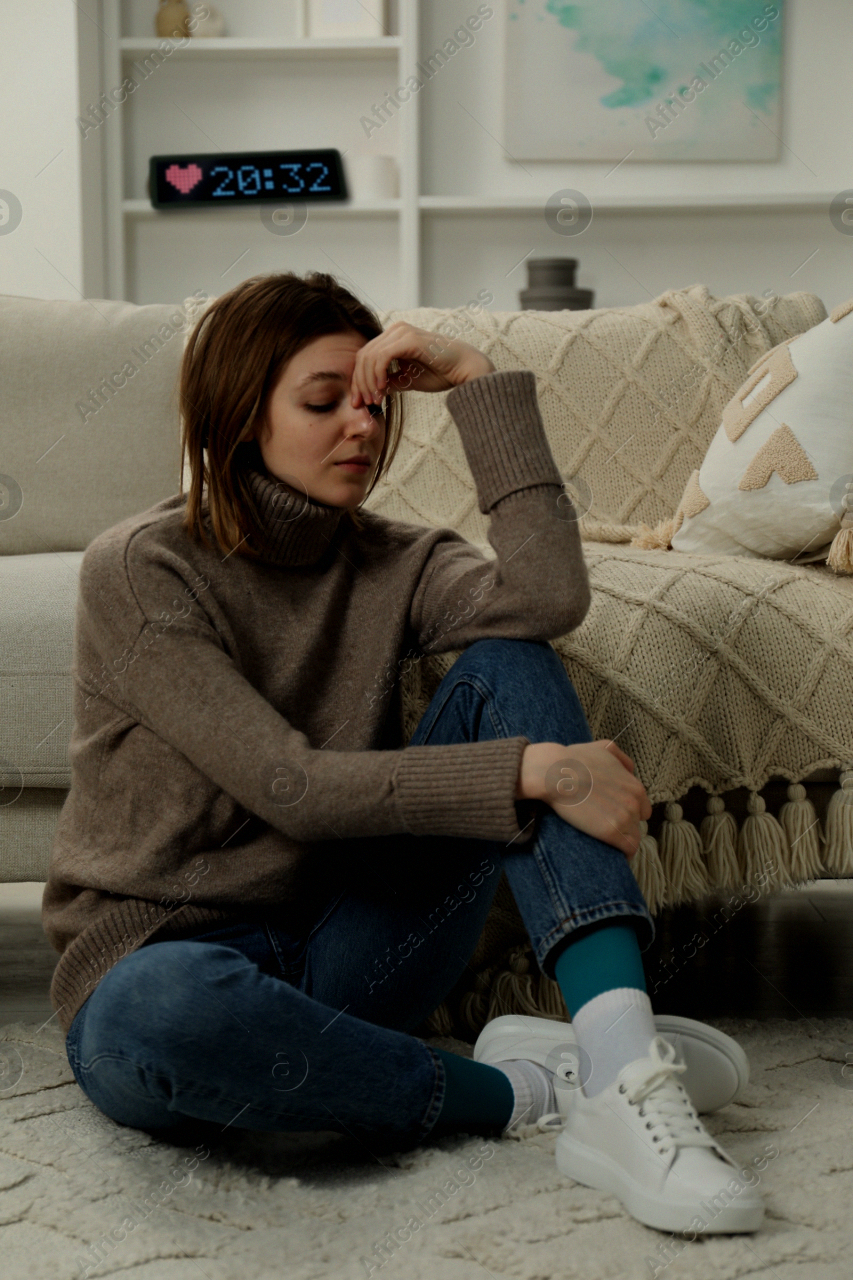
{"hour": 20, "minute": 32}
